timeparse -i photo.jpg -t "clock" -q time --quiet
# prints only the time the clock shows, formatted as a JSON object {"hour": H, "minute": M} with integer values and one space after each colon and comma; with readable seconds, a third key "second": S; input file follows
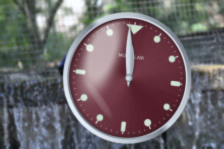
{"hour": 11, "minute": 59}
